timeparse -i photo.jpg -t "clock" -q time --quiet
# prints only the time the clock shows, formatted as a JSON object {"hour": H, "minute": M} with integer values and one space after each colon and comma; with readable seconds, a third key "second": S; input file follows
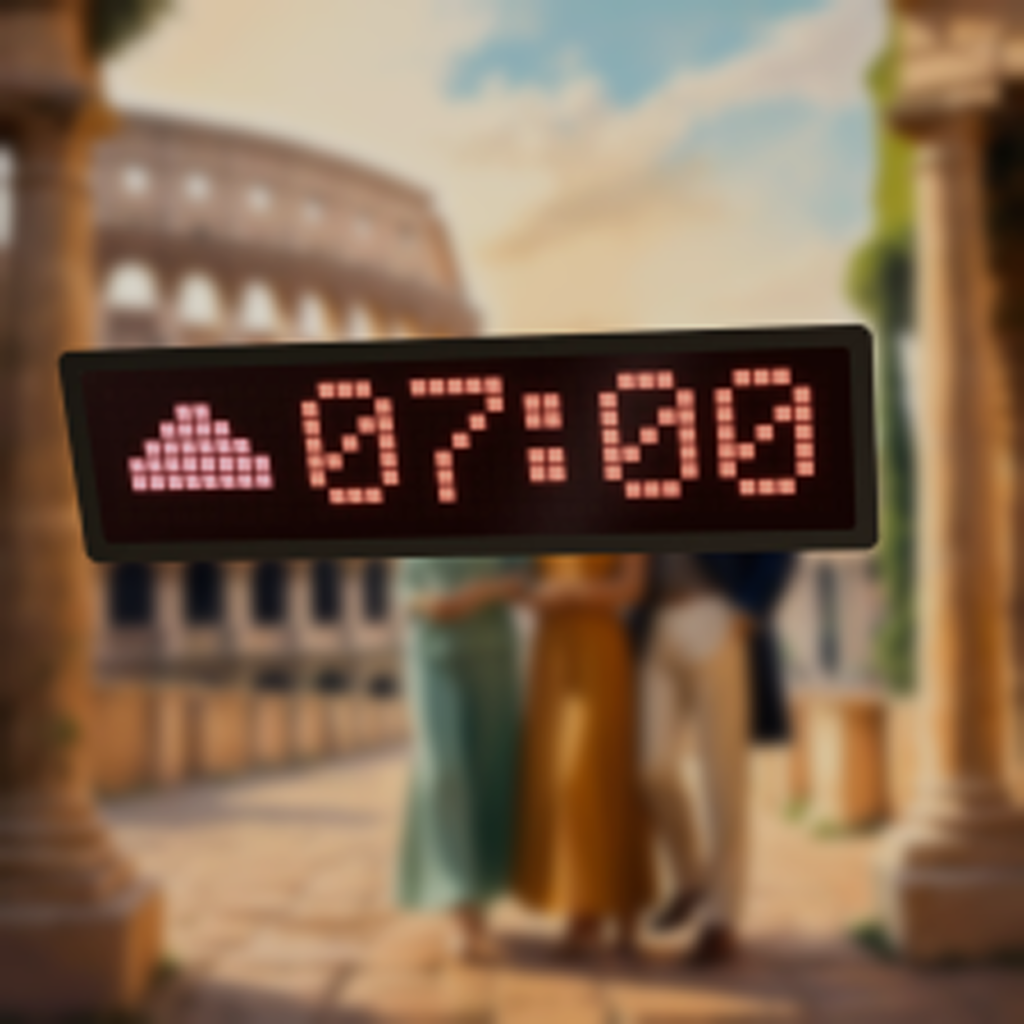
{"hour": 7, "minute": 0}
